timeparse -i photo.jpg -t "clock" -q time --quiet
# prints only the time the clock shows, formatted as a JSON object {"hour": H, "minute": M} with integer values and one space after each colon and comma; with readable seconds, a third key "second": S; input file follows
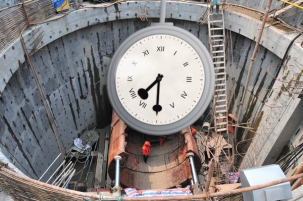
{"hour": 7, "minute": 30}
